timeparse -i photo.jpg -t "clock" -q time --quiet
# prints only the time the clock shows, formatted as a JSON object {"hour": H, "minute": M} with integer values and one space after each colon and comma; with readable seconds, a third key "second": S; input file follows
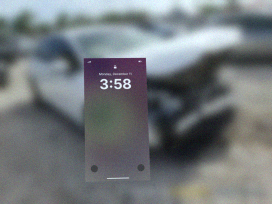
{"hour": 3, "minute": 58}
